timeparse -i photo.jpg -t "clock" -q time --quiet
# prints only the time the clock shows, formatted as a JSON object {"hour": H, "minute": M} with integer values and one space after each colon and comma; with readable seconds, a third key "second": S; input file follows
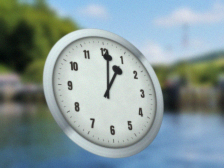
{"hour": 1, "minute": 1}
